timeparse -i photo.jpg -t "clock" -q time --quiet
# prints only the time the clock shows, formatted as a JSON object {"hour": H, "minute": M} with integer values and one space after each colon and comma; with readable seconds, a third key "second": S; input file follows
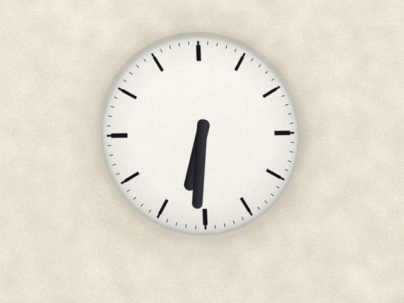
{"hour": 6, "minute": 31}
